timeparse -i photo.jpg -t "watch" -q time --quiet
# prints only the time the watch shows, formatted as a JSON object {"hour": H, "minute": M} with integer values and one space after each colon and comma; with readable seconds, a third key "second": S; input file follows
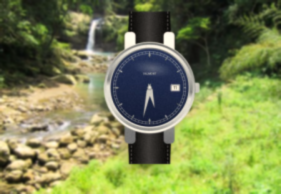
{"hour": 5, "minute": 32}
